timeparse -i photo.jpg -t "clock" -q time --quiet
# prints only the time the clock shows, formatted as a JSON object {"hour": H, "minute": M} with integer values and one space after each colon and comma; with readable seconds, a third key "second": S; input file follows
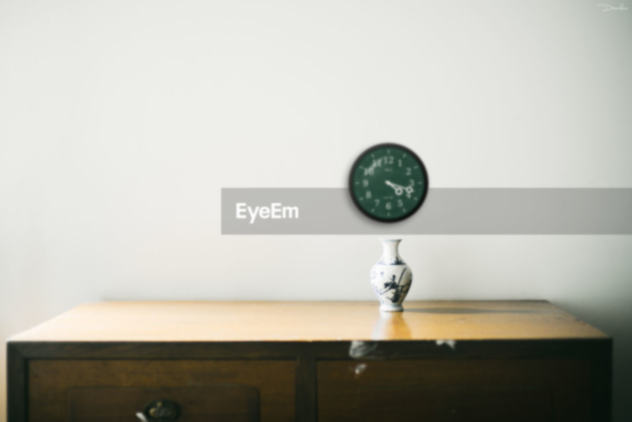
{"hour": 4, "minute": 18}
